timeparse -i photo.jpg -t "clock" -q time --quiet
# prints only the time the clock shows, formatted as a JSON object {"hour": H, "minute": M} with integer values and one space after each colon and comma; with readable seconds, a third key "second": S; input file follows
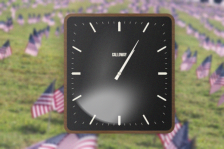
{"hour": 1, "minute": 5}
